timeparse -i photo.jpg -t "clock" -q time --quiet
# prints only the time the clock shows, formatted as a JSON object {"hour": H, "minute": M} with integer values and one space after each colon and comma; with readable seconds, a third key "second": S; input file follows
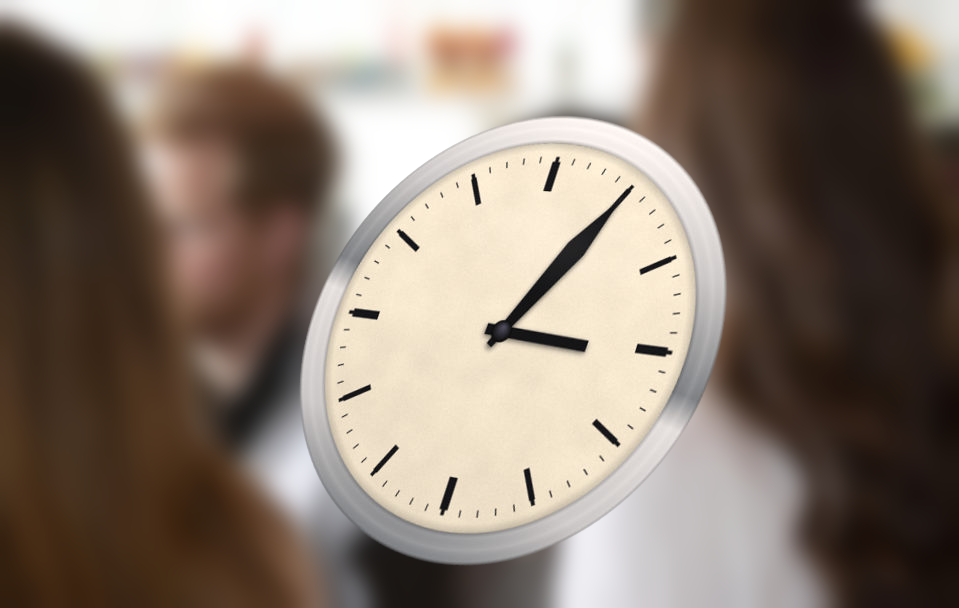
{"hour": 3, "minute": 5}
